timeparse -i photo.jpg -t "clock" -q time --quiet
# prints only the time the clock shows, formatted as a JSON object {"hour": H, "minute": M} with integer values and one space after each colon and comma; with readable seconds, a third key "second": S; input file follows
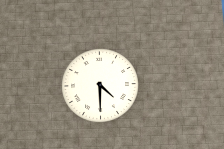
{"hour": 4, "minute": 30}
